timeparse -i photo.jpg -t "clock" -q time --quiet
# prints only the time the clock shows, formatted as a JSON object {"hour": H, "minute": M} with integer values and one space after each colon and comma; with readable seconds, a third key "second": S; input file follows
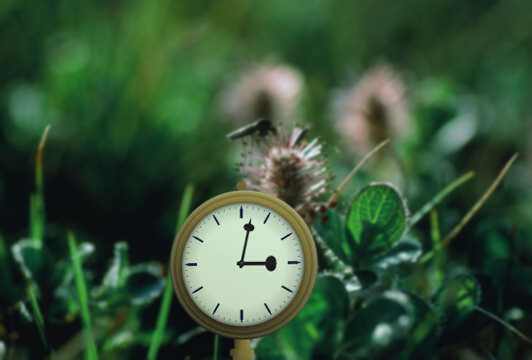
{"hour": 3, "minute": 2}
